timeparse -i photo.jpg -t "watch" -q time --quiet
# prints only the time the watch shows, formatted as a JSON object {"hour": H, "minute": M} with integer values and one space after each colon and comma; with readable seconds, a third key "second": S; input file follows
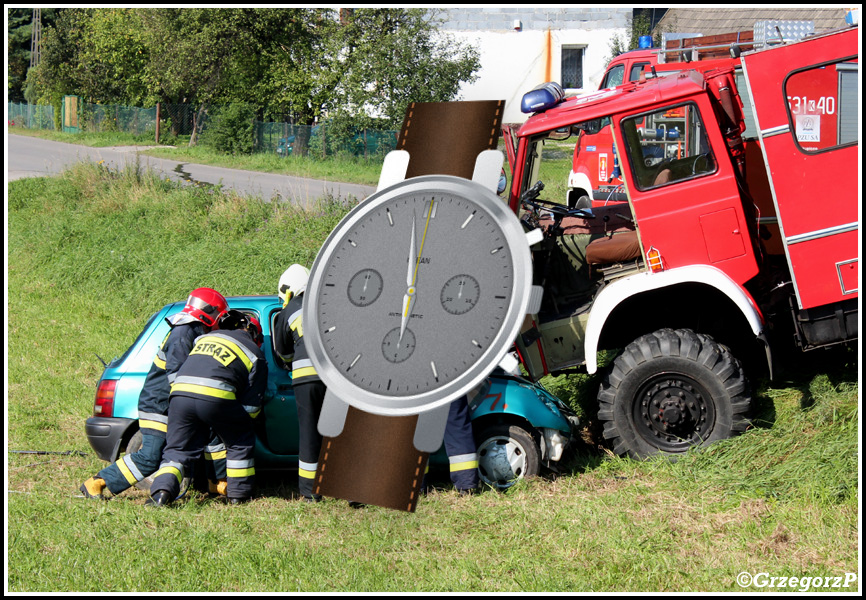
{"hour": 5, "minute": 58}
